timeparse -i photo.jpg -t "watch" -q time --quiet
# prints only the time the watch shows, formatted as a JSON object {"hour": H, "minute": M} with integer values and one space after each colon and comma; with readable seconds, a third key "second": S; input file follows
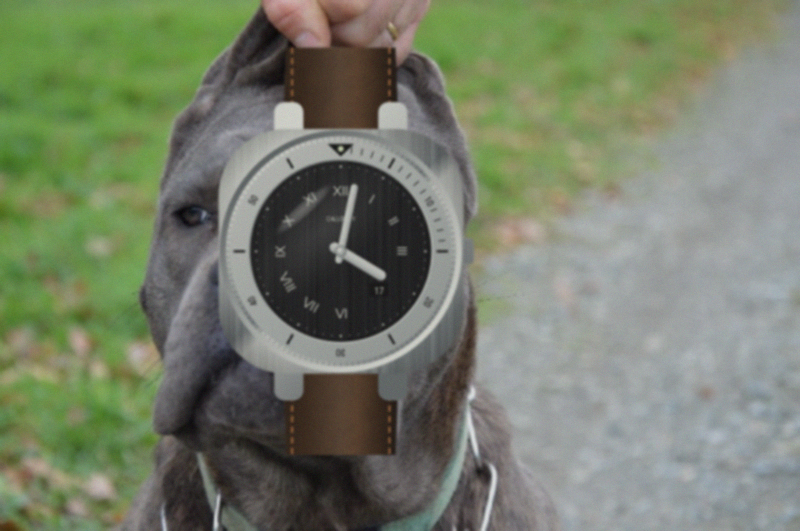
{"hour": 4, "minute": 2}
